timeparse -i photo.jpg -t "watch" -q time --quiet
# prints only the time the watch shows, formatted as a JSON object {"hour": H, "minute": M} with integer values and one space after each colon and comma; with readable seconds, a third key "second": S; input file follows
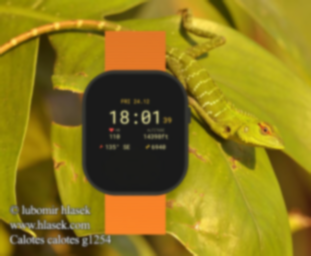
{"hour": 18, "minute": 1}
